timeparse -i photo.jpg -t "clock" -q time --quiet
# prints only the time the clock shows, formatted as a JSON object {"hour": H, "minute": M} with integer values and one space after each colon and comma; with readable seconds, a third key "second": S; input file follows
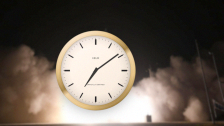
{"hour": 7, "minute": 9}
